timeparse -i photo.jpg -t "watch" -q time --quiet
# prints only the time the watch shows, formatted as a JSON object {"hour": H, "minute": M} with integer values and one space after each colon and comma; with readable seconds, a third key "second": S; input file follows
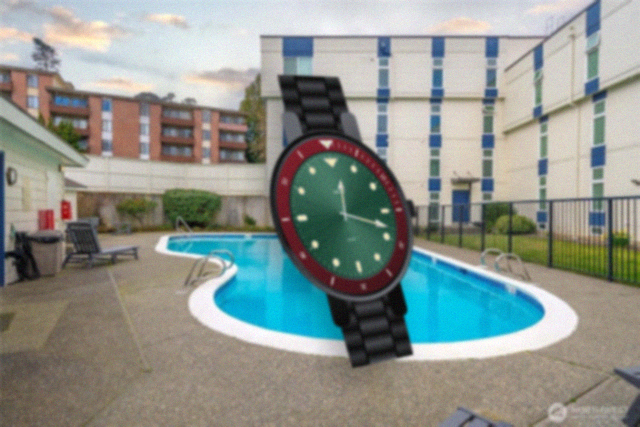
{"hour": 12, "minute": 18}
